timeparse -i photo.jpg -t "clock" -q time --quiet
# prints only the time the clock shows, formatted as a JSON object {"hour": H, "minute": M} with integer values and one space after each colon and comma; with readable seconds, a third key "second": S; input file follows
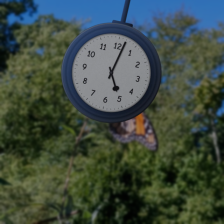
{"hour": 5, "minute": 2}
